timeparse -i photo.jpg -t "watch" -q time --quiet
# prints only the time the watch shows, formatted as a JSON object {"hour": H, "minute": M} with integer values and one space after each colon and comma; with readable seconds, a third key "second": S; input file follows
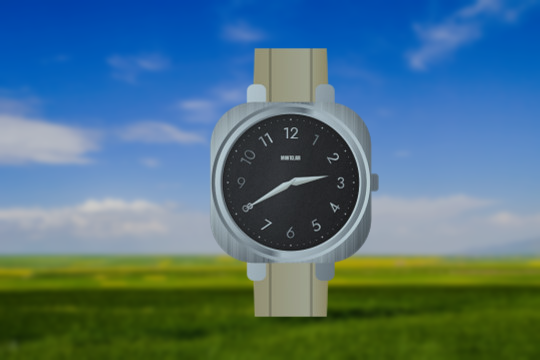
{"hour": 2, "minute": 40}
